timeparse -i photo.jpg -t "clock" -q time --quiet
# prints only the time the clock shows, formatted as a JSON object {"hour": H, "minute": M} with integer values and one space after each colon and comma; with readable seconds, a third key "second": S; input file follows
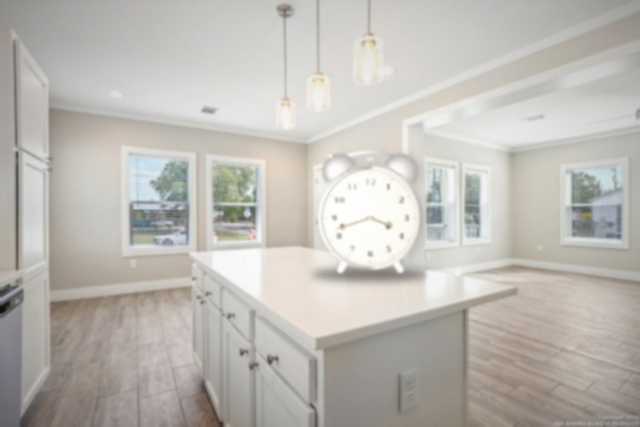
{"hour": 3, "minute": 42}
